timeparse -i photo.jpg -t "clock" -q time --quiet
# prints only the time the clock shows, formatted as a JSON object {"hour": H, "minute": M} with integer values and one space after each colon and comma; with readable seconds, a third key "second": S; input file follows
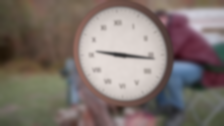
{"hour": 9, "minute": 16}
